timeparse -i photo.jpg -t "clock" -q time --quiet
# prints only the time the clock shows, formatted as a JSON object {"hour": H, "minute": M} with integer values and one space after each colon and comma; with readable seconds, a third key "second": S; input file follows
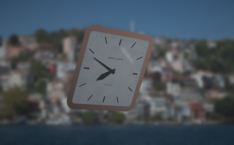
{"hour": 7, "minute": 49}
